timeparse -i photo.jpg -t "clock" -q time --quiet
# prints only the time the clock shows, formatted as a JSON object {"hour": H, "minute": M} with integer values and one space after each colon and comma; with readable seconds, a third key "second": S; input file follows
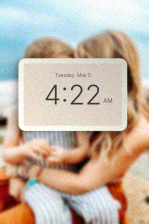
{"hour": 4, "minute": 22}
